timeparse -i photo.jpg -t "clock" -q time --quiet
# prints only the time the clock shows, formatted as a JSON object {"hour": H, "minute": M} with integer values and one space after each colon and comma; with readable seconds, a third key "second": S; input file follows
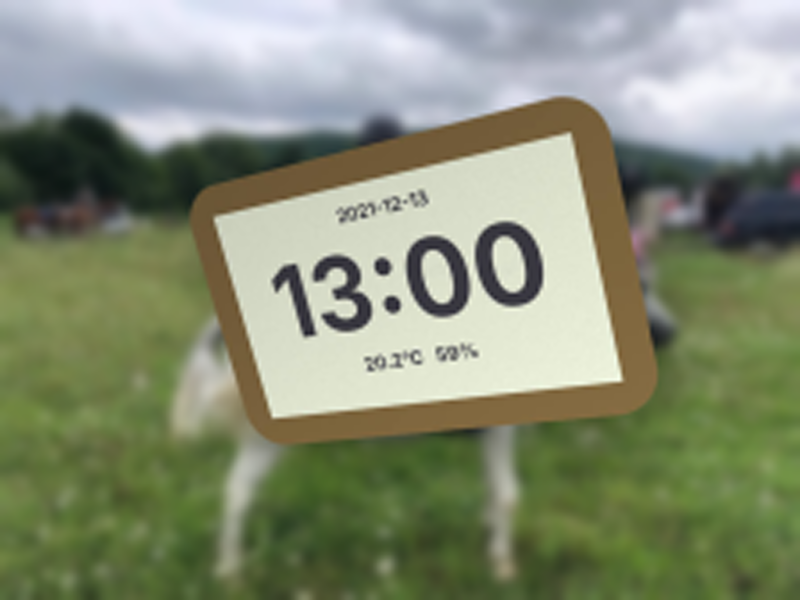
{"hour": 13, "minute": 0}
